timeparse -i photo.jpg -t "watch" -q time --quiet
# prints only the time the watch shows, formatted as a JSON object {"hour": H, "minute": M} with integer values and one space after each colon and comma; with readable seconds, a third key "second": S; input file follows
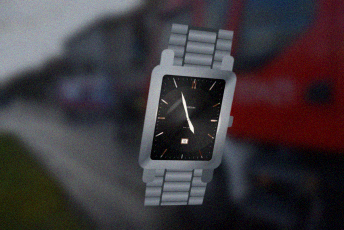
{"hour": 4, "minute": 56}
